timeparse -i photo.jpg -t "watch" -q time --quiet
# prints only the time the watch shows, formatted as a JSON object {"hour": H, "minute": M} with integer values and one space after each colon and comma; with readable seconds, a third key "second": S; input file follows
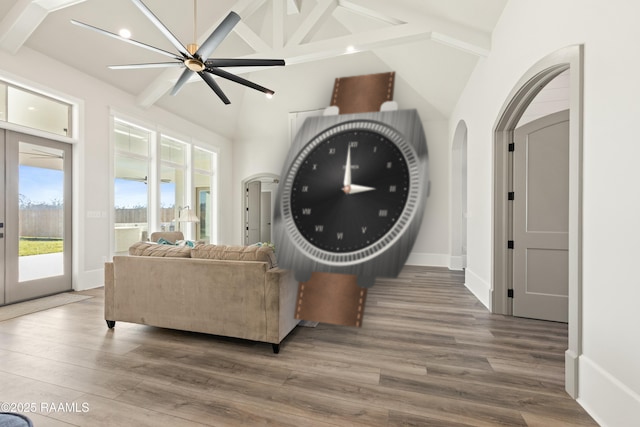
{"hour": 2, "minute": 59}
